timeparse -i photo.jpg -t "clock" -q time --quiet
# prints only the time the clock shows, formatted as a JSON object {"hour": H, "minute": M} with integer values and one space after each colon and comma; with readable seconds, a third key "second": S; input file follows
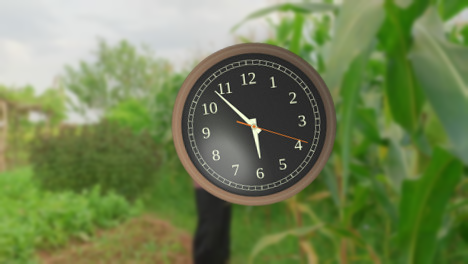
{"hour": 5, "minute": 53, "second": 19}
